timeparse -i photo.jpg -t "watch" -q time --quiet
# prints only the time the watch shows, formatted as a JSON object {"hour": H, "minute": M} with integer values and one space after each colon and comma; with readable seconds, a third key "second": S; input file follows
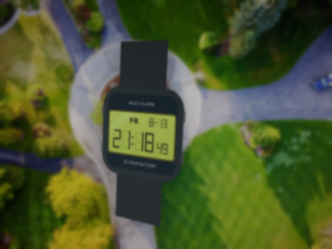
{"hour": 21, "minute": 18}
